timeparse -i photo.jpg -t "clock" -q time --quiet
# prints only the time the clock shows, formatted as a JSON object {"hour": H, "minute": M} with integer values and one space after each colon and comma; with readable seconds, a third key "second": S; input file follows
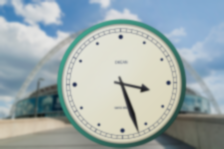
{"hour": 3, "minute": 27}
